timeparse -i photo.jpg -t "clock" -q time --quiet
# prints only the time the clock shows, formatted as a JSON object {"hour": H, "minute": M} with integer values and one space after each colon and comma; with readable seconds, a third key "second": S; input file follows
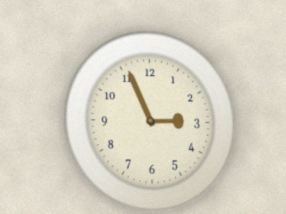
{"hour": 2, "minute": 56}
